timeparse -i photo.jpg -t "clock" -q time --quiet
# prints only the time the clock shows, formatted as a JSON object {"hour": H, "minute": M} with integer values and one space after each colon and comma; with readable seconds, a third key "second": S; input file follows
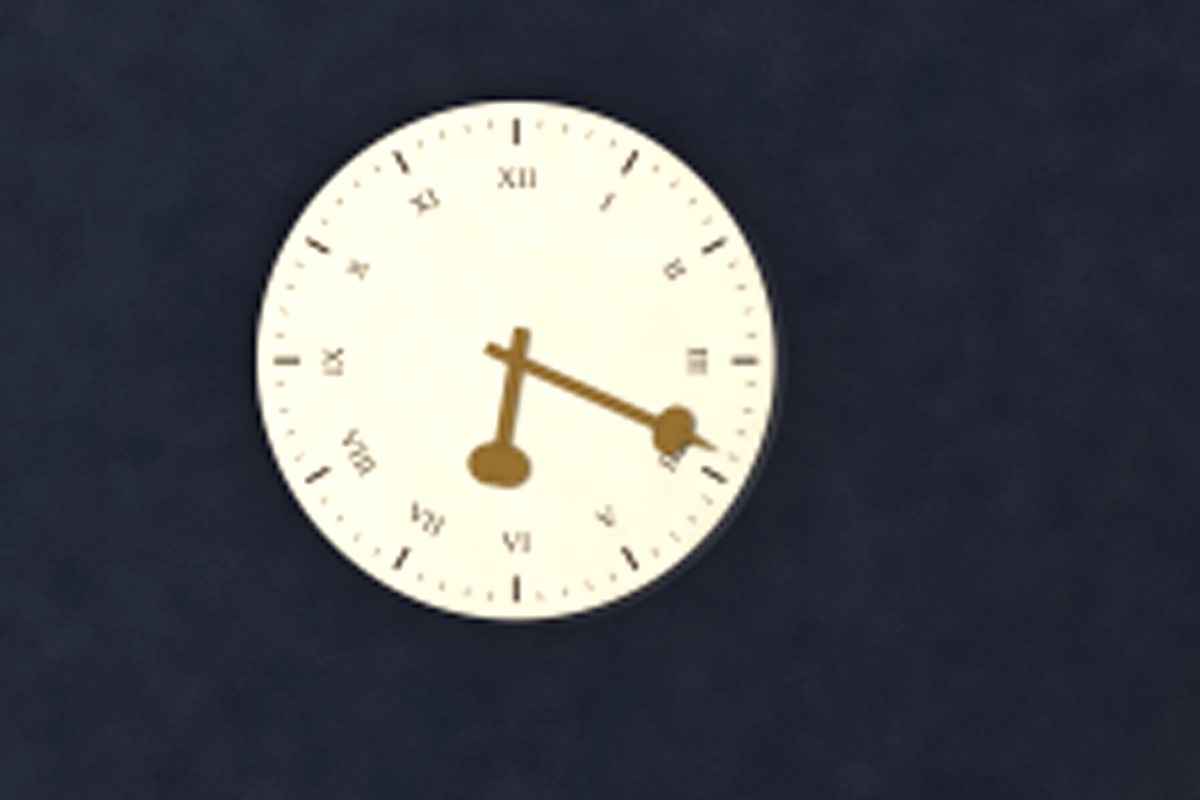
{"hour": 6, "minute": 19}
